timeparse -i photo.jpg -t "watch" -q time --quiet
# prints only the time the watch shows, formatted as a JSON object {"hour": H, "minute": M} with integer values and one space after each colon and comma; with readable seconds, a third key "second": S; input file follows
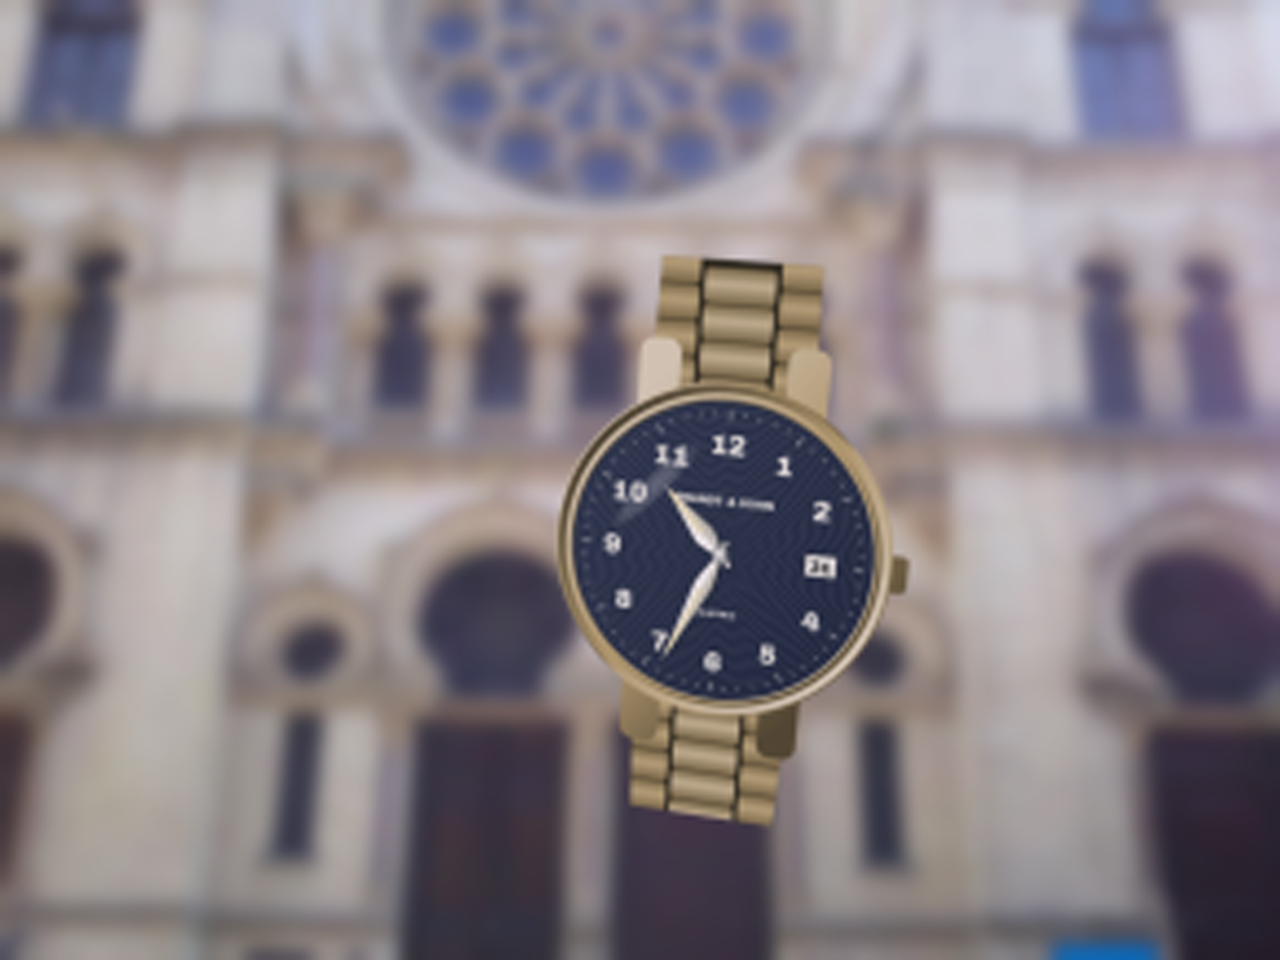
{"hour": 10, "minute": 34}
